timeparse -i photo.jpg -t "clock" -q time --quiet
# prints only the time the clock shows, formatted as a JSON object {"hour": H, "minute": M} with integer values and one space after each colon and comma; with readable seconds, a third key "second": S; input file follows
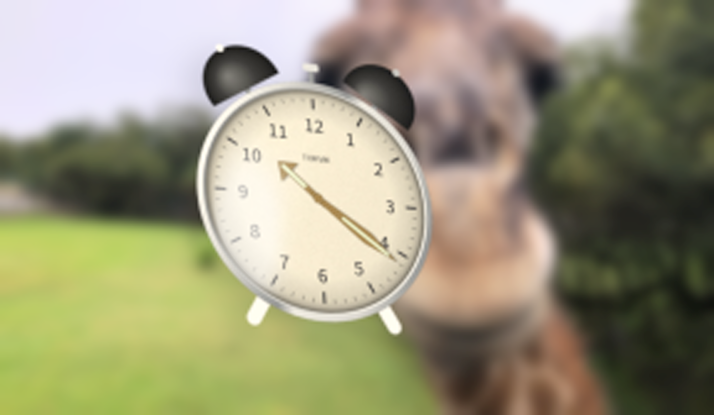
{"hour": 10, "minute": 21}
